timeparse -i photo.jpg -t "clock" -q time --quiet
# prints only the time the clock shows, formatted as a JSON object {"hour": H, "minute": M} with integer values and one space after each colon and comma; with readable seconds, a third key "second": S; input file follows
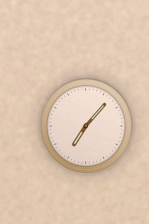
{"hour": 7, "minute": 7}
